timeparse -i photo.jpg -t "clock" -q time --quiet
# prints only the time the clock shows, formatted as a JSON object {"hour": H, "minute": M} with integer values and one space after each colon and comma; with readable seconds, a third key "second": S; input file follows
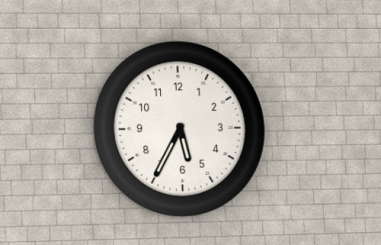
{"hour": 5, "minute": 35}
